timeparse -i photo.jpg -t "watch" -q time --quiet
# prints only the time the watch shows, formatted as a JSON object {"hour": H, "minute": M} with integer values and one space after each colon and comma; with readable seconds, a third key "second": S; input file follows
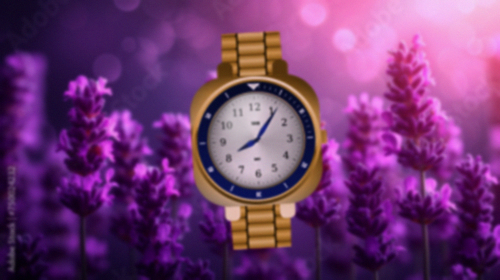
{"hour": 8, "minute": 6}
